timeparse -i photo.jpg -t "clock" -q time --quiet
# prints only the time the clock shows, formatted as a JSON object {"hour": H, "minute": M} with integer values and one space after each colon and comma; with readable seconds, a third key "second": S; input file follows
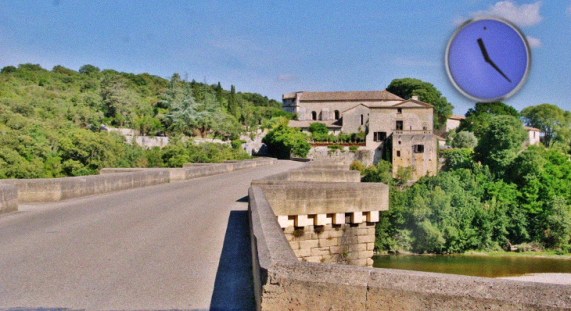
{"hour": 11, "minute": 23}
